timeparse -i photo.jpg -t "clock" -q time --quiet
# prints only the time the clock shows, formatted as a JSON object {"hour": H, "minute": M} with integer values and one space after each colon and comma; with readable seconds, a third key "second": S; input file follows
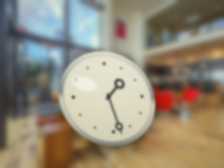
{"hour": 1, "minute": 28}
